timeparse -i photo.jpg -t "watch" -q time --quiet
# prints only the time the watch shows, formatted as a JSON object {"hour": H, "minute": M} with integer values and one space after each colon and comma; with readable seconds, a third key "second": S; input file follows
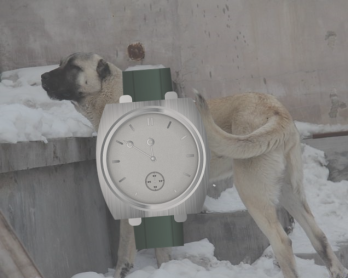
{"hour": 11, "minute": 51}
